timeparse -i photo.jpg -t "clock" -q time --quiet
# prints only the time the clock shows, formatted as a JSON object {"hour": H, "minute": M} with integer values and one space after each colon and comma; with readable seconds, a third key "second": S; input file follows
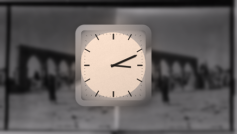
{"hour": 3, "minute": 11}
